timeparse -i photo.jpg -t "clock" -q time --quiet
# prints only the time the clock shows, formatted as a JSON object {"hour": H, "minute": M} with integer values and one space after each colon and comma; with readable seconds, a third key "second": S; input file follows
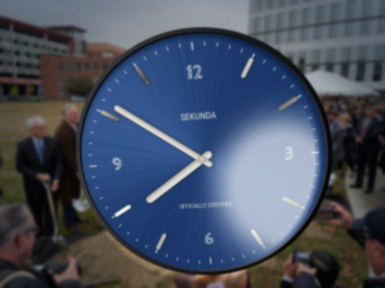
{"hour": 7, "minute": 51}
